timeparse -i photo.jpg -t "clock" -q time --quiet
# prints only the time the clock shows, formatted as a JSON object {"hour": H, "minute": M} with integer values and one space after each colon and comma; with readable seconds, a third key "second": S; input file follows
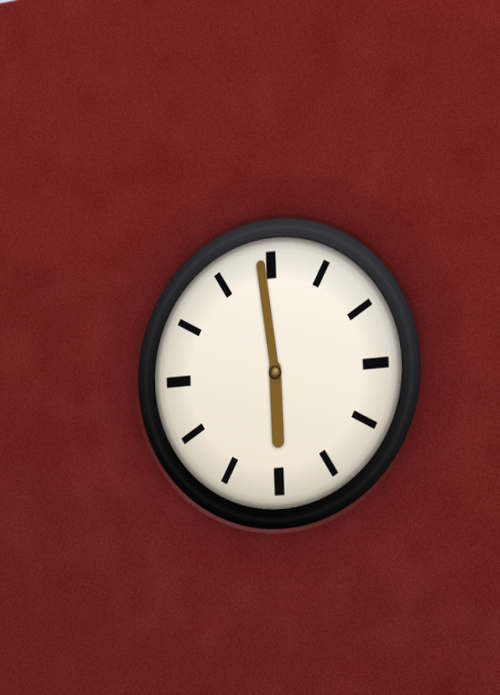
{"hour": 5, "minute": 59}
